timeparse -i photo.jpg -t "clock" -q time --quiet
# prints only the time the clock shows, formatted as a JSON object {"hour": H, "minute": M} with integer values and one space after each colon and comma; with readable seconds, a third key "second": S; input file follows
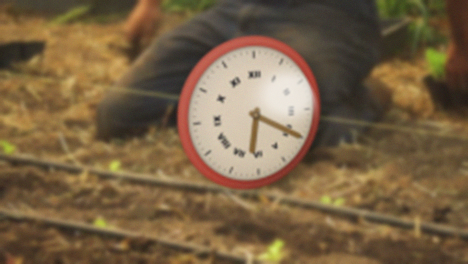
{"hour": 6, "minute": 20}
